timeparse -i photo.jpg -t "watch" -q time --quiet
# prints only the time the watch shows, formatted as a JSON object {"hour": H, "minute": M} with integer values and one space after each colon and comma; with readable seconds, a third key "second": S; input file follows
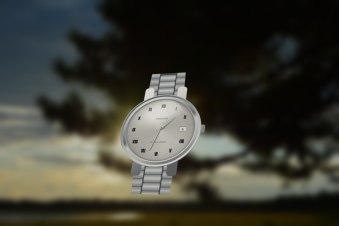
{"hour": 1, "minute": 33}
